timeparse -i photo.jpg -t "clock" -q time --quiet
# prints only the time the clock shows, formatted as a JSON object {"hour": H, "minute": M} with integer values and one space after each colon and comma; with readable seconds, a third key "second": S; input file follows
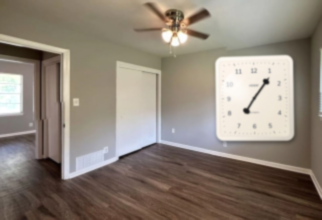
{"hour": 7, "minute": 6}
